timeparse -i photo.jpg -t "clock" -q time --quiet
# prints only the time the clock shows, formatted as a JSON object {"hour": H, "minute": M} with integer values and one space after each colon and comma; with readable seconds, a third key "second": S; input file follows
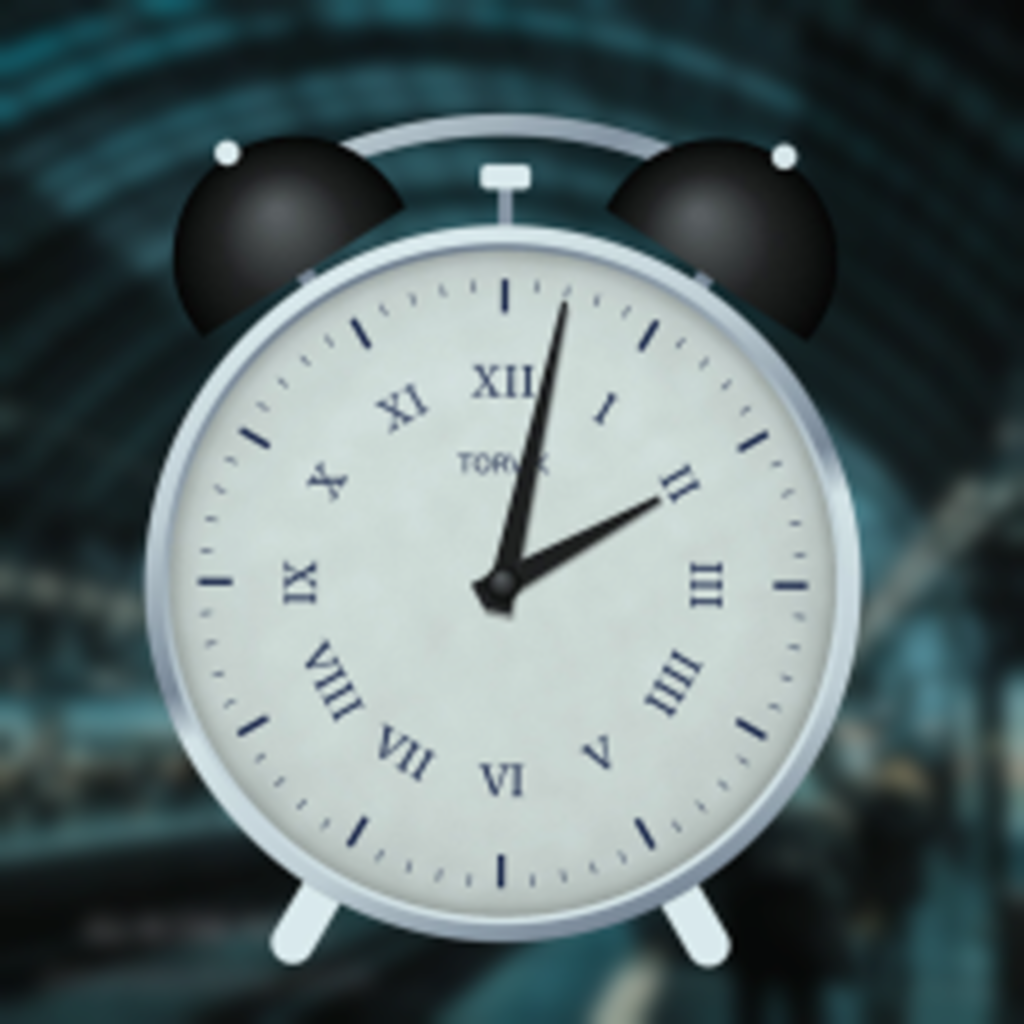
{"hour": 2, "minute": 2}
